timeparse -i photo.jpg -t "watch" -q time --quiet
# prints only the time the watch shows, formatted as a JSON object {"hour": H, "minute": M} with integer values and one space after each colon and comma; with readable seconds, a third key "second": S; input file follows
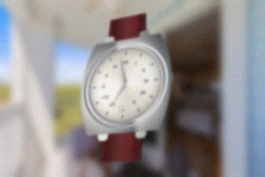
{"hour": 6, "minute": 58}
